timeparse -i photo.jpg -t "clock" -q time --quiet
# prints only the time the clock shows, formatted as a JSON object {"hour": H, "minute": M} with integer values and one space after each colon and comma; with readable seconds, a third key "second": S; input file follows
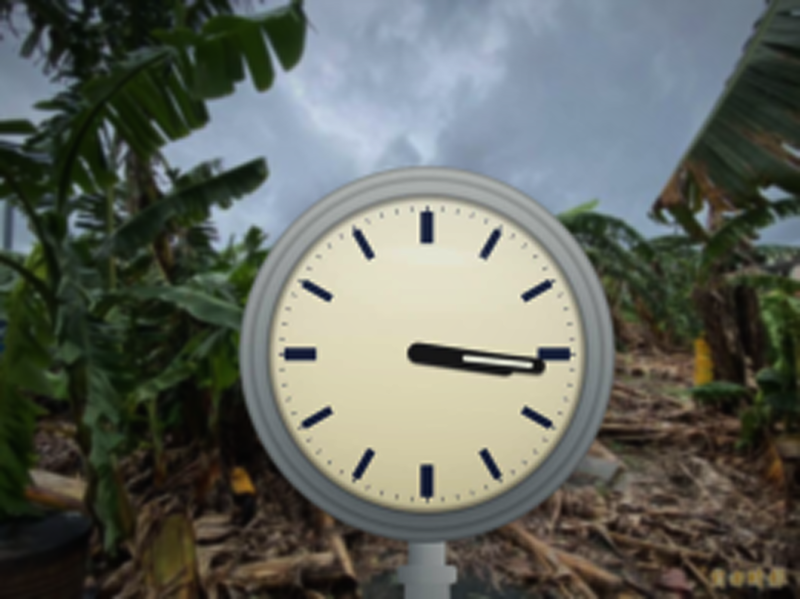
{"hour": 3, "minute": 16}
